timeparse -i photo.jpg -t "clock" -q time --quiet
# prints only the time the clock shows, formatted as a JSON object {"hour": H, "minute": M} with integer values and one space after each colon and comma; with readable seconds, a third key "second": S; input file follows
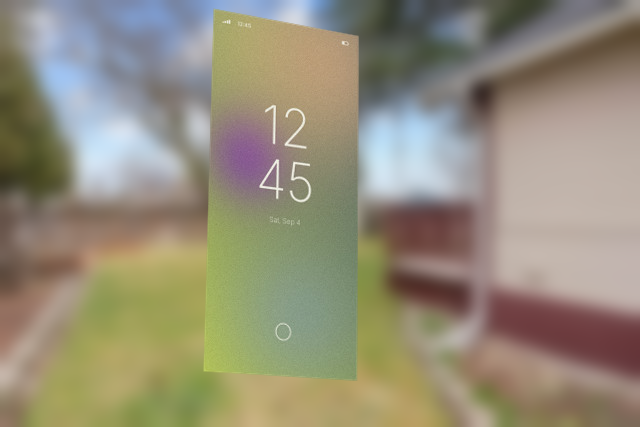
{"hour": 12, "minute": 45}
